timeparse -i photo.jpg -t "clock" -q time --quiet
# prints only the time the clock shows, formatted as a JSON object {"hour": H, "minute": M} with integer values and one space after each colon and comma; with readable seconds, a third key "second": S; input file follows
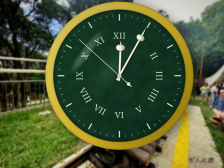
{"hour": 12, "minute": 4, "second": 52}
